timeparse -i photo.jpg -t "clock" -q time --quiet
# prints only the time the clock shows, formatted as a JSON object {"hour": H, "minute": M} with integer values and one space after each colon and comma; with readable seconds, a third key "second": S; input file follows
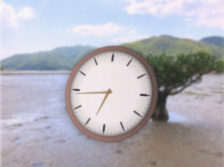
{"hour": 6, "minute": 44}
